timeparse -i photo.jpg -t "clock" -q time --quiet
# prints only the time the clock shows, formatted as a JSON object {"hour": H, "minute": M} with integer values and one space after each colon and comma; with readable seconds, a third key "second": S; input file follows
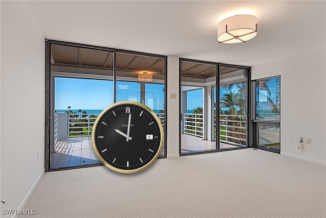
{"hour": 10, "minute": 1}
